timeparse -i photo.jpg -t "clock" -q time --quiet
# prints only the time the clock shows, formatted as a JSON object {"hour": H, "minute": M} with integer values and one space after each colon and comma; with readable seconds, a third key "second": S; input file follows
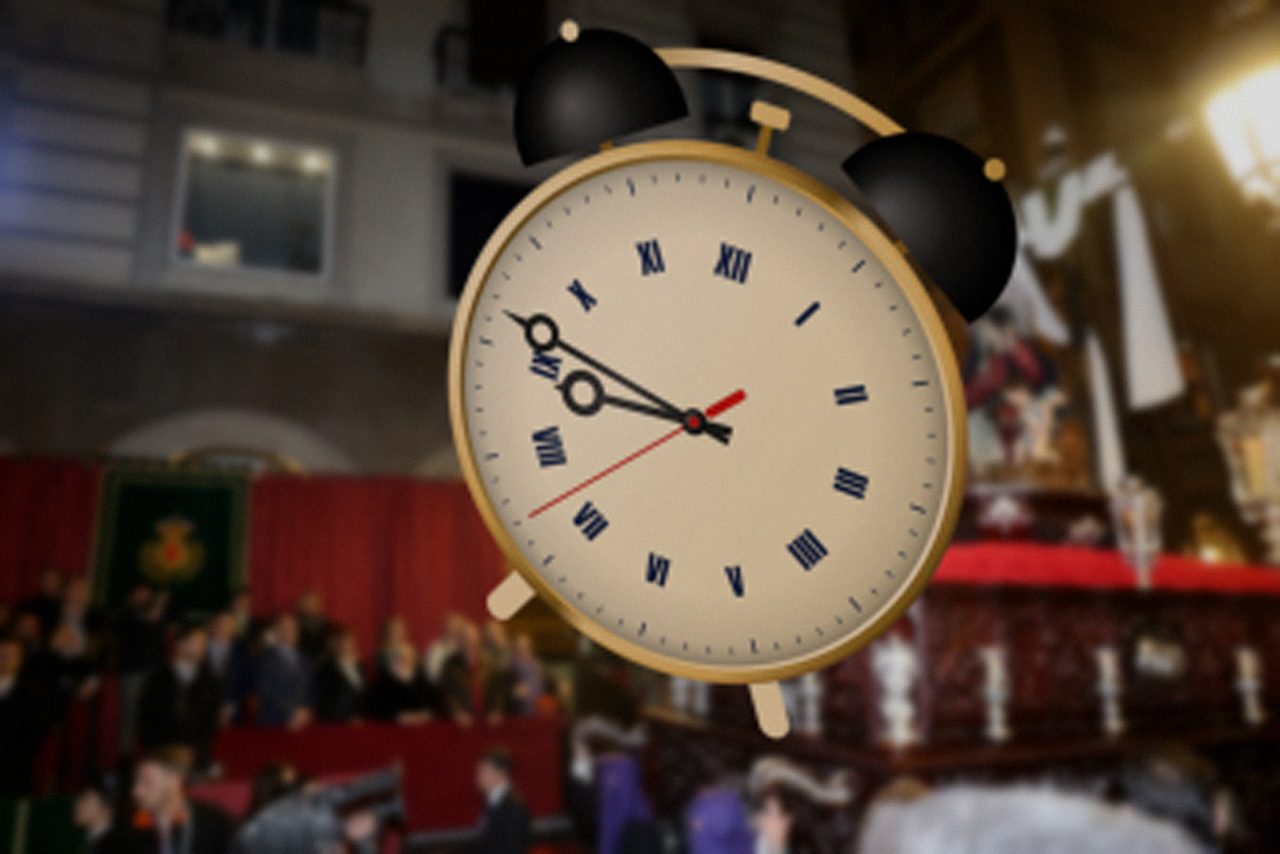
{"hour": 8, "minute": 46, "second": 37}
